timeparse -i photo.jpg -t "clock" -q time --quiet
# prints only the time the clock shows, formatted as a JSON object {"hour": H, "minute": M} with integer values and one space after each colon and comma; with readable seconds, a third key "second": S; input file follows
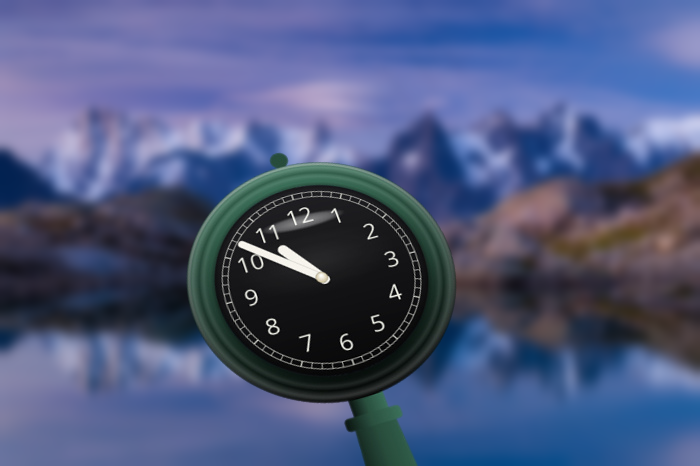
{"hour": 10, "minute": 52}
